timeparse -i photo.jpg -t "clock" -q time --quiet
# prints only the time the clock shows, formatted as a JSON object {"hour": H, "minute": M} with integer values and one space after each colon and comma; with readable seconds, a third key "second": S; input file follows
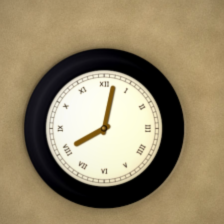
{"hour": 8, "minute": 2}
